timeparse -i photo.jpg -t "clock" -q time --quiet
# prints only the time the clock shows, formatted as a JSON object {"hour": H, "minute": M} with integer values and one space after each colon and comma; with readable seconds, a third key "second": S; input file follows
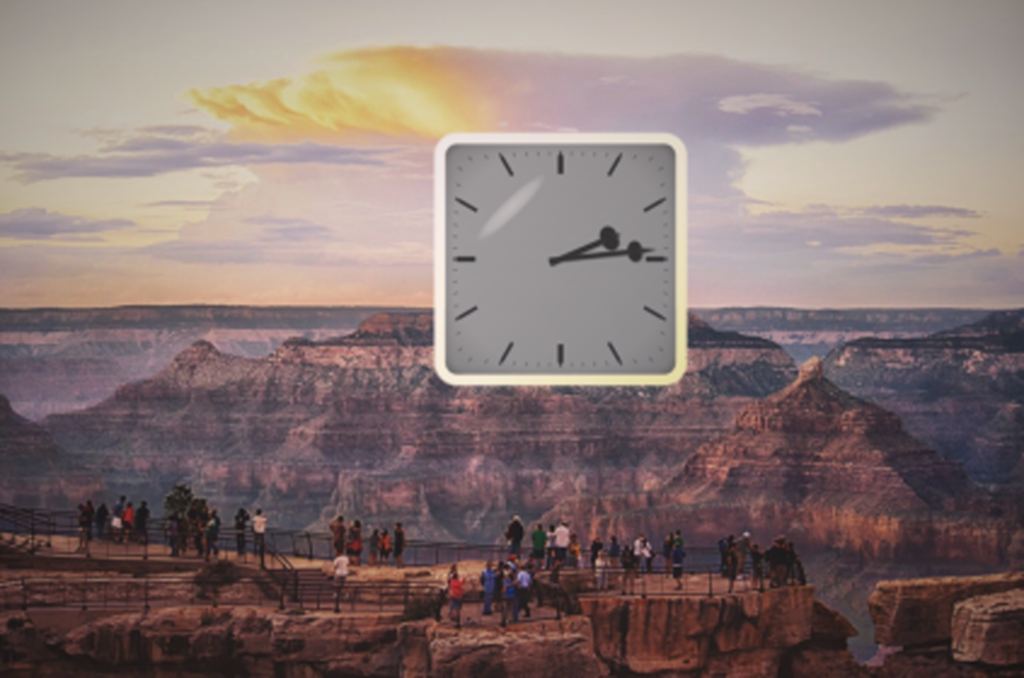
{"hour": 2, "minute": 14}
